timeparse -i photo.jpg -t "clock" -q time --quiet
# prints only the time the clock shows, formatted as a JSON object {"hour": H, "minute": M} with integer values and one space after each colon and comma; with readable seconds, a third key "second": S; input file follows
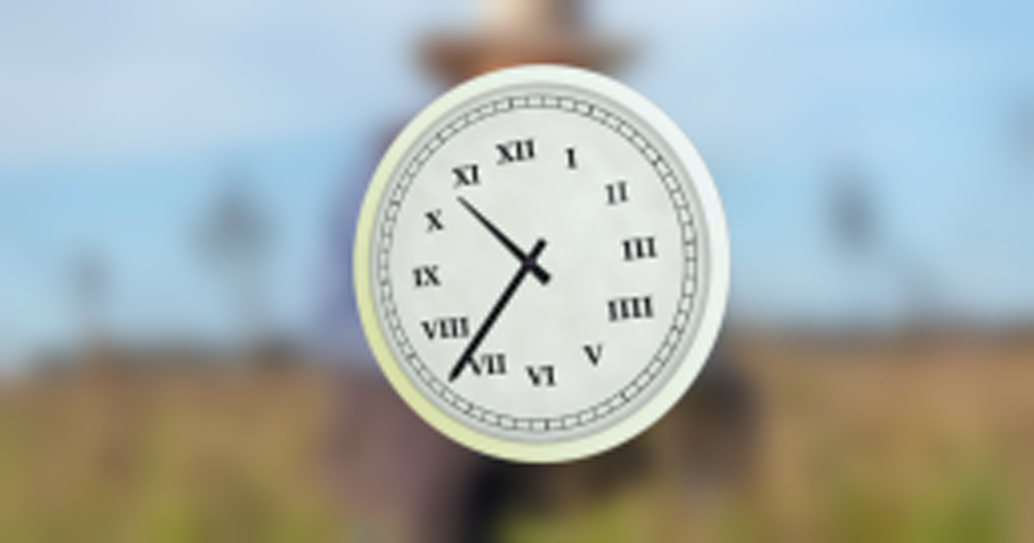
{"hour": 10, "minute": 37}
